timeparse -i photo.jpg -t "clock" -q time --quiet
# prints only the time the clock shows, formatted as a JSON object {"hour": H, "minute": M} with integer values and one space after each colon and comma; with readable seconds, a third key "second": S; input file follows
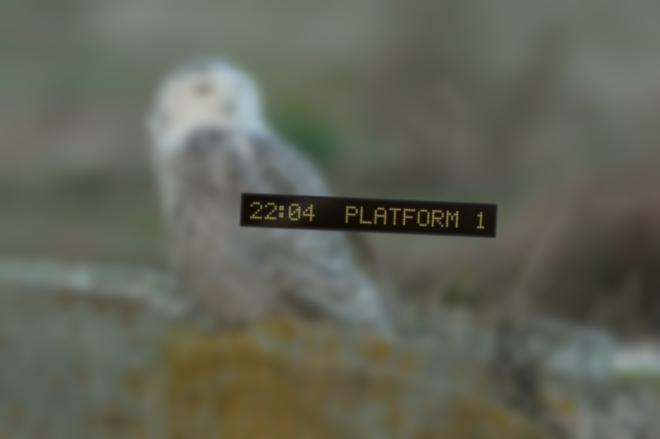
{"hour": 22, "minute": 4}
